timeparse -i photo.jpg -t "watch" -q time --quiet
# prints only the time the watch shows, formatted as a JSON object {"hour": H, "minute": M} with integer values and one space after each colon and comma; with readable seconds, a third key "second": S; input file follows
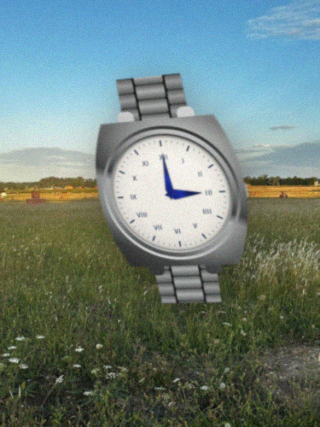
{"hour": 3, "minute": 0}
